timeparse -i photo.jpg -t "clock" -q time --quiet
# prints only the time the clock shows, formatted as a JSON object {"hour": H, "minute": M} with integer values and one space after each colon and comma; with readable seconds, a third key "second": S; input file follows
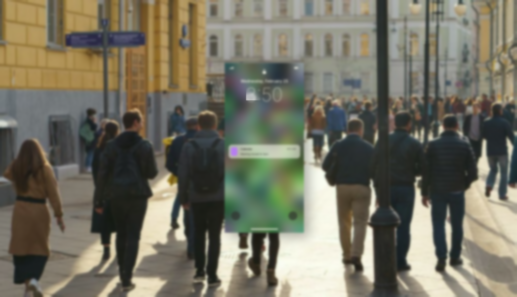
{"hour": 3, "minute": 50}
